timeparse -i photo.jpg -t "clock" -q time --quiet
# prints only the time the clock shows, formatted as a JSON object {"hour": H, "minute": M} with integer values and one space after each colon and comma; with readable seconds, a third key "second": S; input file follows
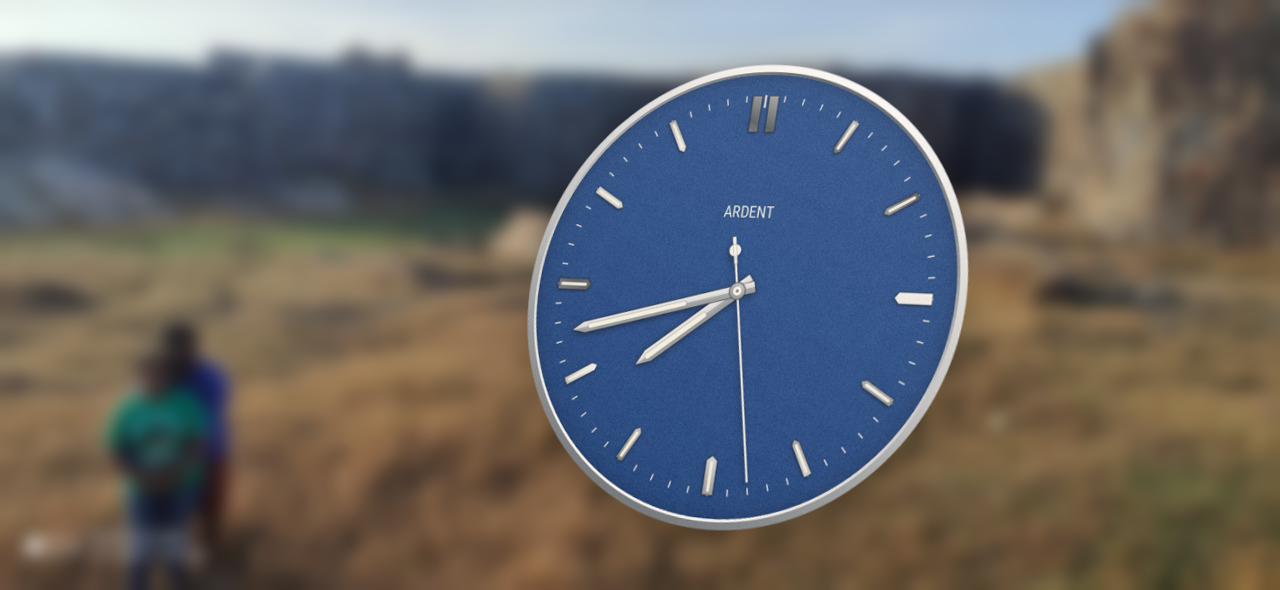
{"hour": 7, "minute": 42, "second": 28}
